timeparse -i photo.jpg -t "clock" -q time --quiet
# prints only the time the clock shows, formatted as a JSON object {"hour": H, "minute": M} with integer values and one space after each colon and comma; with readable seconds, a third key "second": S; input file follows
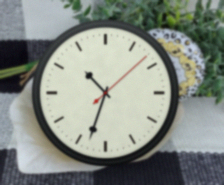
{"hour": 10, "minute": 33, "second": 8}
